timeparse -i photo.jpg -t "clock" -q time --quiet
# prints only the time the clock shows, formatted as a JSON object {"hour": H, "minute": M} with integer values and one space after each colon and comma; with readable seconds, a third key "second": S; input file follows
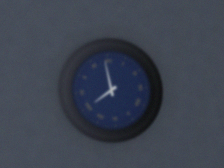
{"hour": 7, "minute": 59}
